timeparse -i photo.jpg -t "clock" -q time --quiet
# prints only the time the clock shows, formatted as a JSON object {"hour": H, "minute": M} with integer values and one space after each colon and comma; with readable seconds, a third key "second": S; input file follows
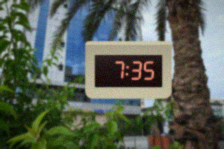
{"hour": 7, "minute": 35}
